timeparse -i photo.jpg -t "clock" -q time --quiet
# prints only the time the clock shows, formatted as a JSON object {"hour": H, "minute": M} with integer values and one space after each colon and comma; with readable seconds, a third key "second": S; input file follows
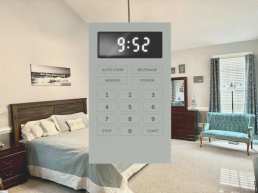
{"hour": 9, "minute": 52}
